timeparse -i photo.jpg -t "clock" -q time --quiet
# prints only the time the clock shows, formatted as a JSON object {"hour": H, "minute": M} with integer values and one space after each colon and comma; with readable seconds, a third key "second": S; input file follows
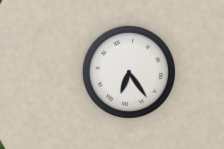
{"hour": 7, "minute": 28}
